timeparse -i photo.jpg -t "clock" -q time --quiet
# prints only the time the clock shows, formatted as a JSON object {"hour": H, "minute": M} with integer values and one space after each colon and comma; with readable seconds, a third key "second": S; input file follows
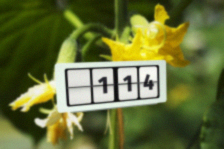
{"hour": 1, "minute": 14}
